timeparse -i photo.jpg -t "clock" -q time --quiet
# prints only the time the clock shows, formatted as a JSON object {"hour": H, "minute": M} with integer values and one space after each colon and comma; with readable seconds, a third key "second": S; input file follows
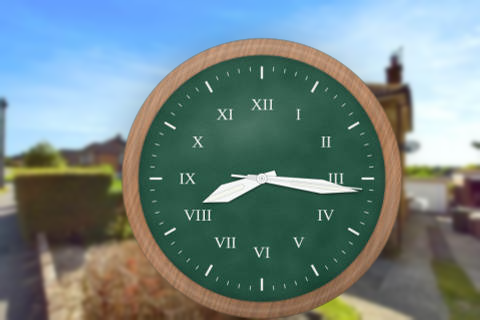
{"hour": 8, "minute": 16, "second": 16}
